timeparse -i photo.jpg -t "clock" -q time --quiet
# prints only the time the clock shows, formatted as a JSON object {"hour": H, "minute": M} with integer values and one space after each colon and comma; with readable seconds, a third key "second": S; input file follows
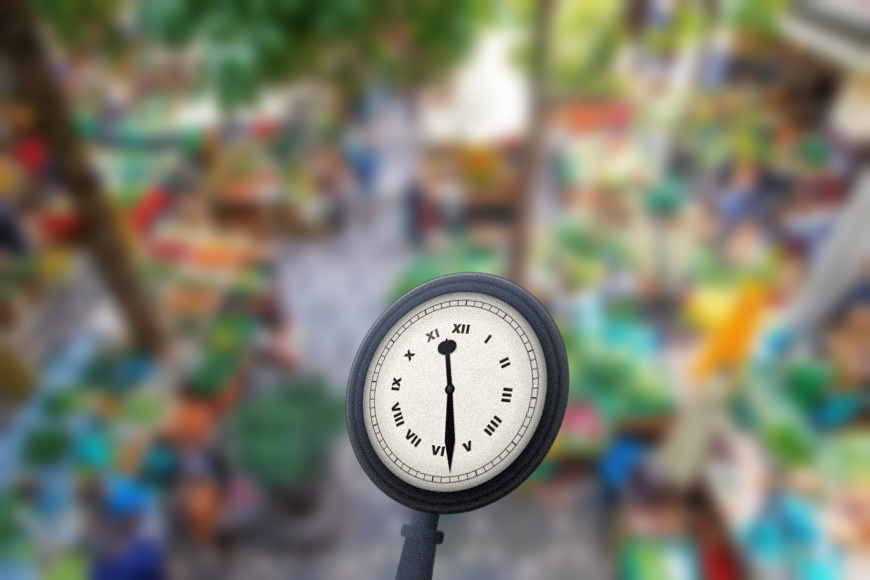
{"hour": 11, "minute": 28}
